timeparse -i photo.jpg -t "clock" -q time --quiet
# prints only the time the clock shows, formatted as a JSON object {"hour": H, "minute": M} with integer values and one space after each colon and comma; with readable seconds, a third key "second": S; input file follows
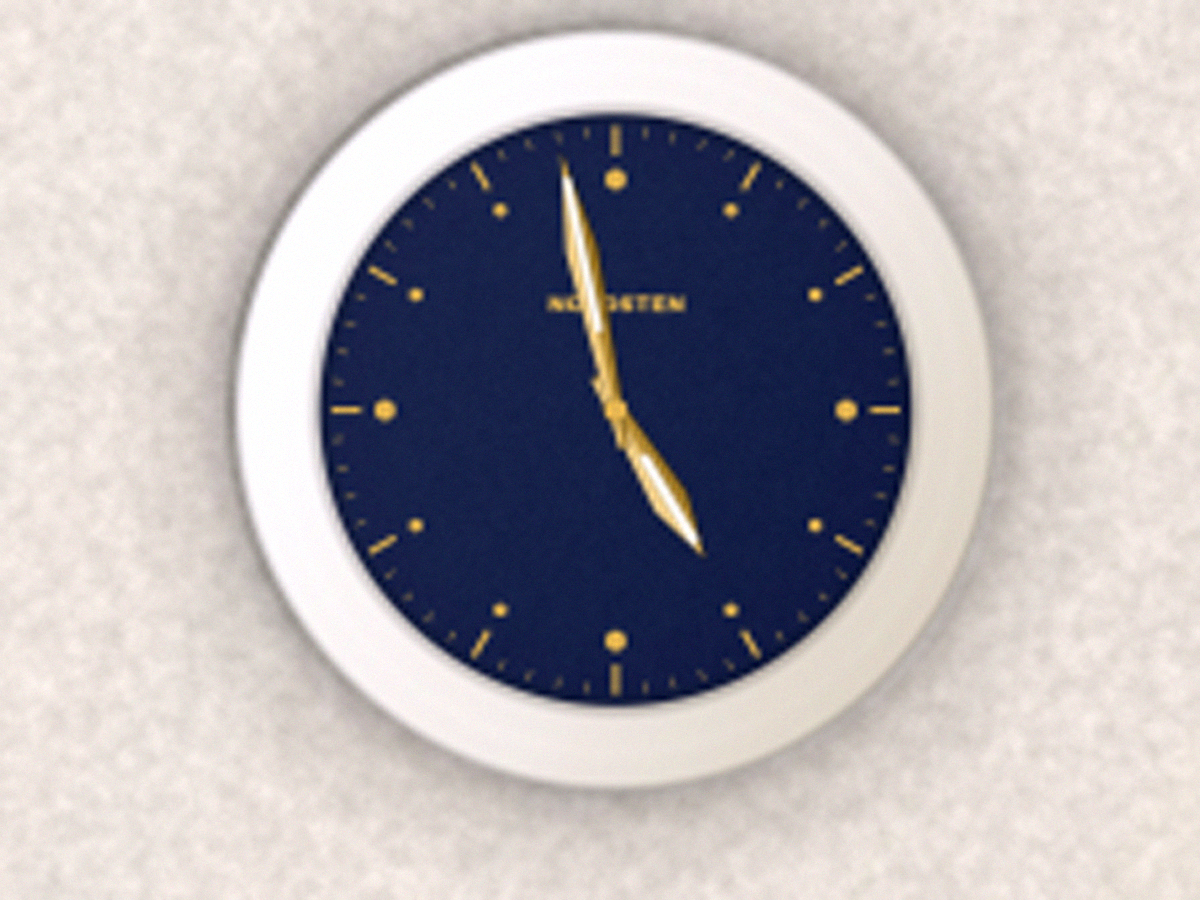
{"hour": 4, "minute": 58}
